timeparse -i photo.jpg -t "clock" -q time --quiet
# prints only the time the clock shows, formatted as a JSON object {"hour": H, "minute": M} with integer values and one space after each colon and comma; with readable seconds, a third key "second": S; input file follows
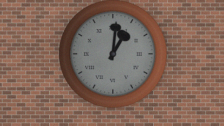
{"hour": 1, "minute": 1}
